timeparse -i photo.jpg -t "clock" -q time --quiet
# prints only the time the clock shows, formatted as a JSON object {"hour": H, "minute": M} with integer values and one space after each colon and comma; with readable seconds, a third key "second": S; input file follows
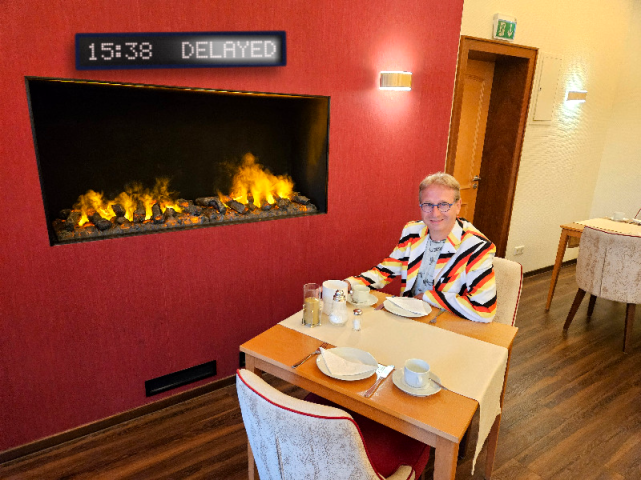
{"hour": 15, "minute": 38}
